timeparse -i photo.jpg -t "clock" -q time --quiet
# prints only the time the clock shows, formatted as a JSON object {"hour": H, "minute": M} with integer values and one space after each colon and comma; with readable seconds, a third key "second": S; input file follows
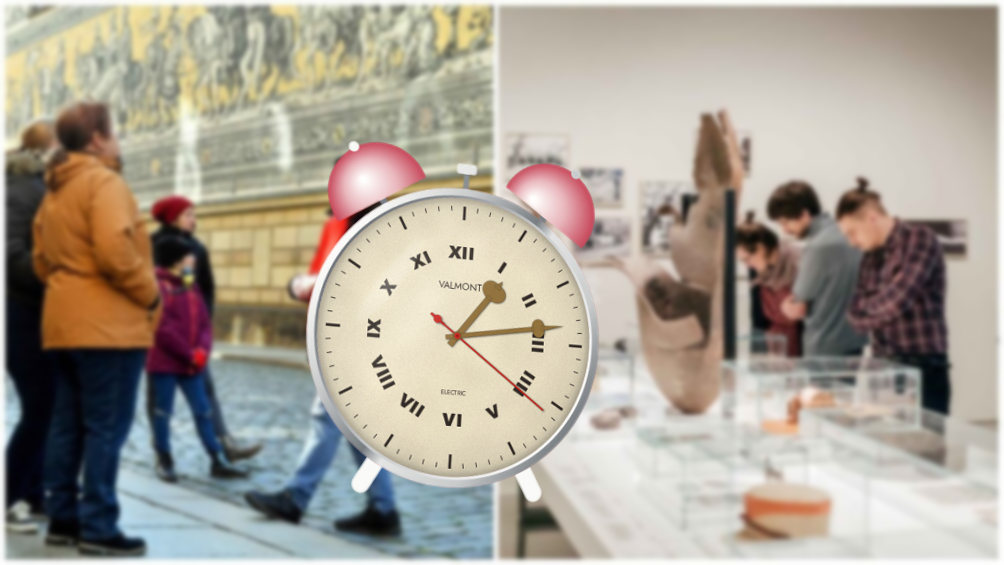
{"hour": 1, "minute": 13, "second": 21}
